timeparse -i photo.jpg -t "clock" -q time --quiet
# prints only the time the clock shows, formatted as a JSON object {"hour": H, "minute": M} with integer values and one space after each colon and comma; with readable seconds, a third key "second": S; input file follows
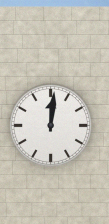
{"hour": 12, "minute": 1}
